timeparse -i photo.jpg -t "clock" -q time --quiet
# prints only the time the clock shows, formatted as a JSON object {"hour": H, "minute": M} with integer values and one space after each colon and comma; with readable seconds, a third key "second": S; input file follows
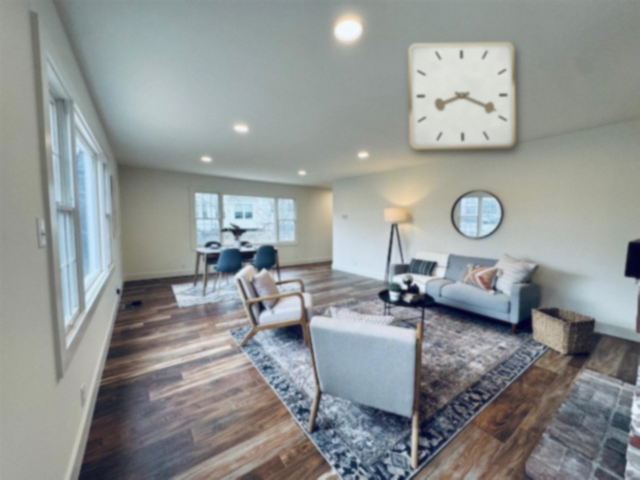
{"hour": 8, "minute": 19}
